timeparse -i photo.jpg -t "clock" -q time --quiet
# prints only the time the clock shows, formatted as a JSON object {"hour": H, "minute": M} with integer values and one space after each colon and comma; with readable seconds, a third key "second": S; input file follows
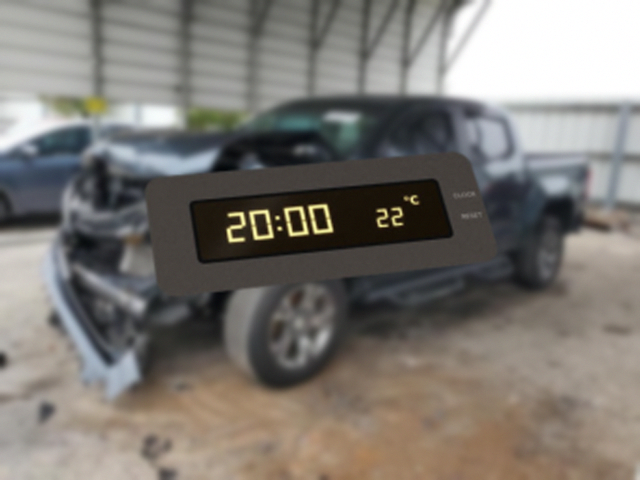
{"hour": 20, "minute": 0}
